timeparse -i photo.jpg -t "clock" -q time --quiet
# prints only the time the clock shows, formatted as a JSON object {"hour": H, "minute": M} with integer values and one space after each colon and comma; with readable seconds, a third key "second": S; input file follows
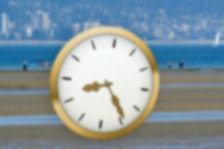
{"hour": 8, "minute": 24}
